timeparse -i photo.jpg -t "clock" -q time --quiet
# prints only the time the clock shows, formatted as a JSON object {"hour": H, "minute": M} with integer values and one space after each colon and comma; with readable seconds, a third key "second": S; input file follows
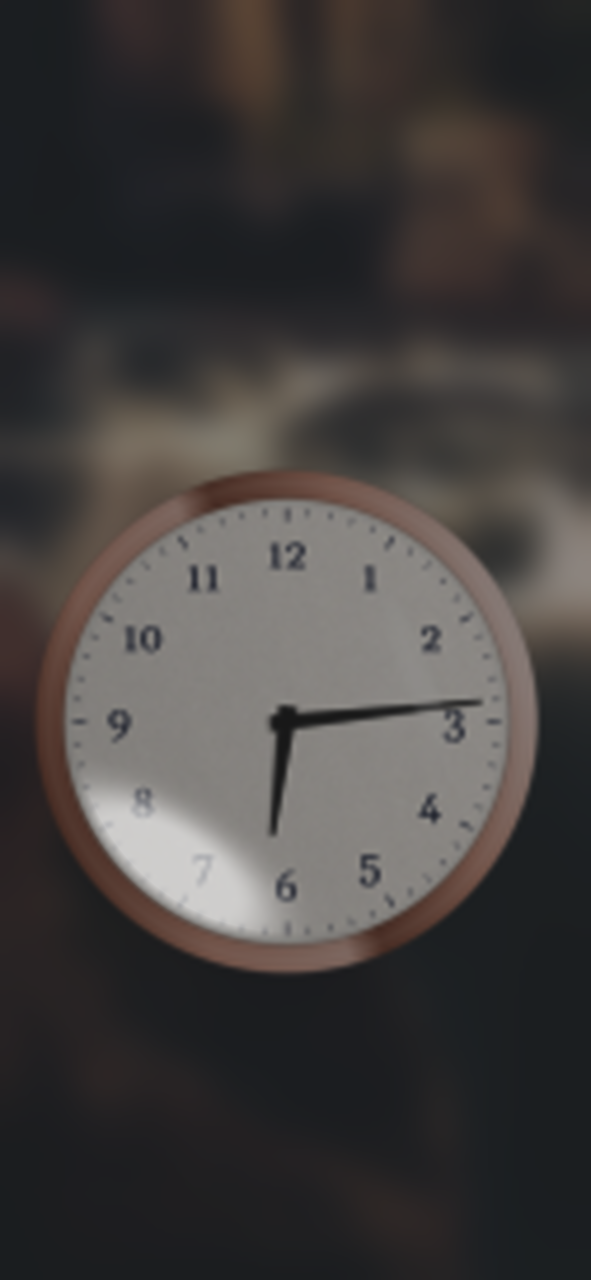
{"hour": 6, "minute": 14}
